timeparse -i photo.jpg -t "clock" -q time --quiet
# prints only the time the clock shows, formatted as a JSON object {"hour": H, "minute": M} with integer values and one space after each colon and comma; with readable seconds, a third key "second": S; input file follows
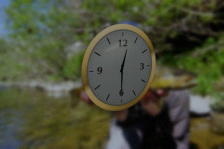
{"hour": 12, "minute": 30}
